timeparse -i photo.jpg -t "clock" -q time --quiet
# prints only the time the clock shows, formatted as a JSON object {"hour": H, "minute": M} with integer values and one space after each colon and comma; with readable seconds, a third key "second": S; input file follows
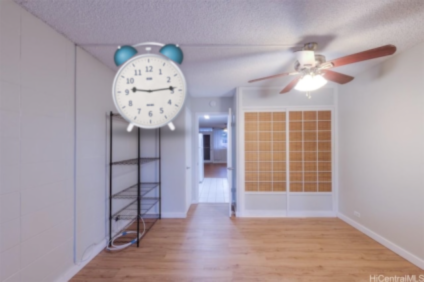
{"hour": 9, "minute": 14}
